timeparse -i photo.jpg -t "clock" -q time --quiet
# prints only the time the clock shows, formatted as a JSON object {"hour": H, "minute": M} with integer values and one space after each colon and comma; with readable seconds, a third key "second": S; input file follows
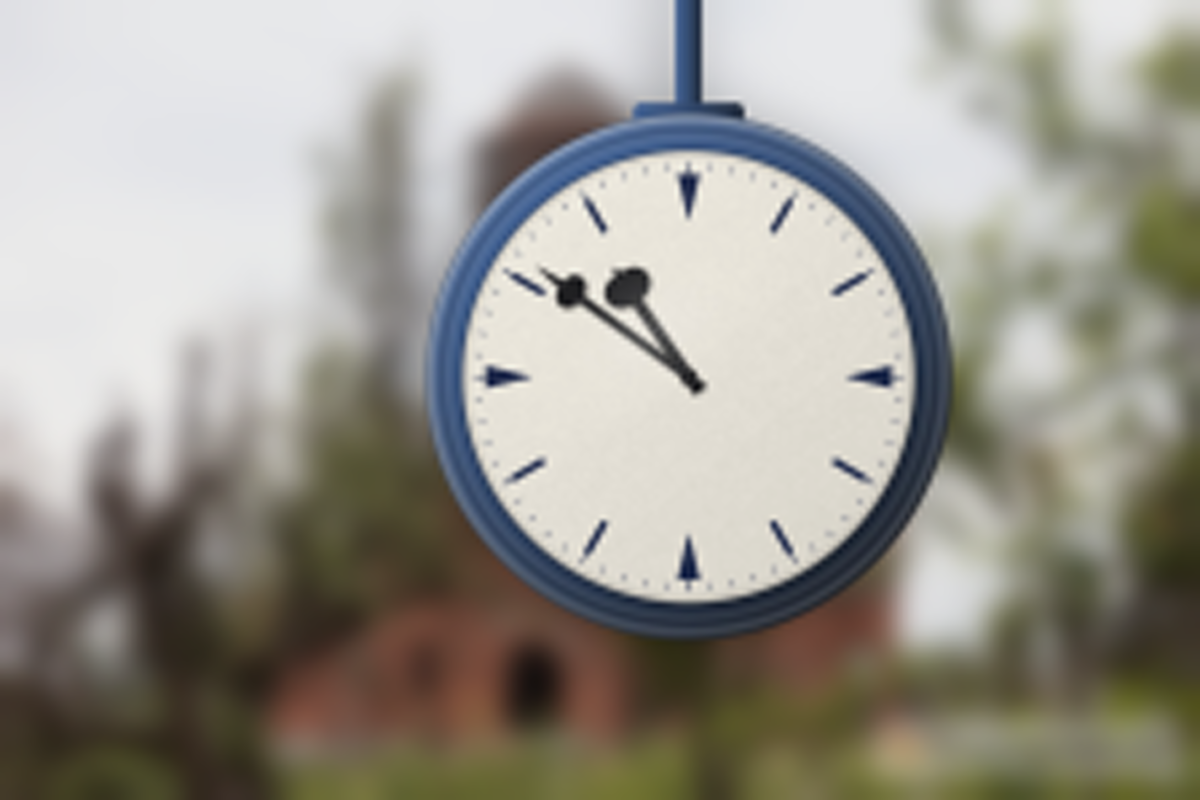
{"hour": 10, "minute": 51}
